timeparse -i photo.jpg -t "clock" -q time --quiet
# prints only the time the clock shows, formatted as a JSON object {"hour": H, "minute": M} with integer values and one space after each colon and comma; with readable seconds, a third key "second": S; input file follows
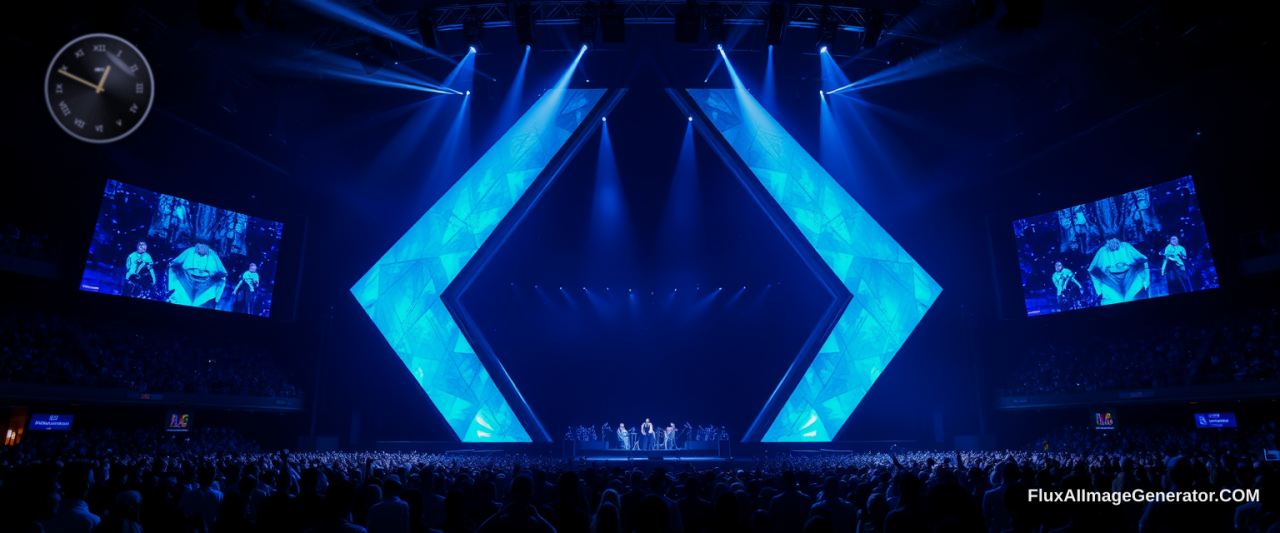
{"hour": 12, "minute": 49}
